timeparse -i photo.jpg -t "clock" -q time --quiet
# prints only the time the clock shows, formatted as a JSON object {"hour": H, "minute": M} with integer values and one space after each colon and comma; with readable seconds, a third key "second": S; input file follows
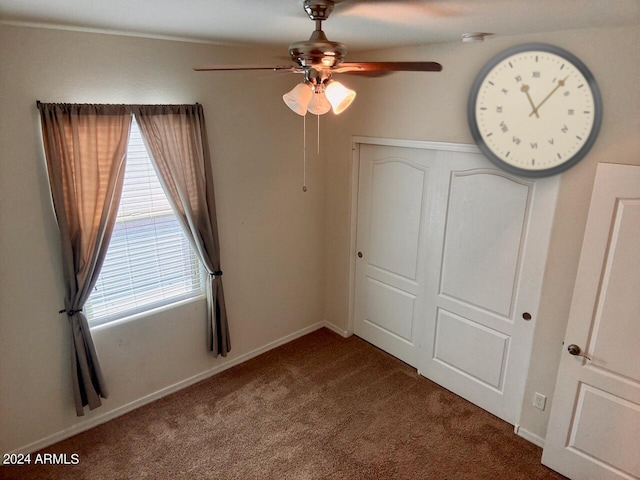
{"hour": 11, "minute": 7}
